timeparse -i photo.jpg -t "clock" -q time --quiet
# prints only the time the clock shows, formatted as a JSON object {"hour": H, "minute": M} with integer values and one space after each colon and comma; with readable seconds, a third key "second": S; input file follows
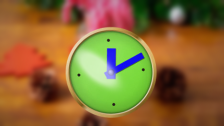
{"hour": 12, "minute": 11}
